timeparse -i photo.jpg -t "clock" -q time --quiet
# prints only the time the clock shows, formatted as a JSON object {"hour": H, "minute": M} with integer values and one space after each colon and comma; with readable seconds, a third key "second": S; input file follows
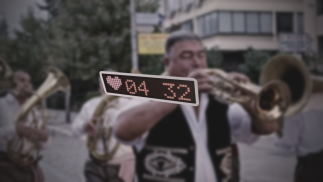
{"hour": 4, "minute": 32}
